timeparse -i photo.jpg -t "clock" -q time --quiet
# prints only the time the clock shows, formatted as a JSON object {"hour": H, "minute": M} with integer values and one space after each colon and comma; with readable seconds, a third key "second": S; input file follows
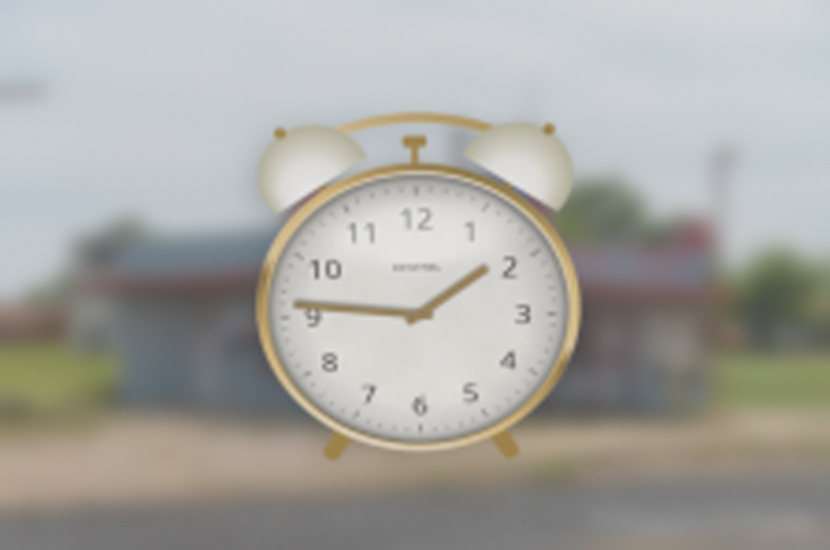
{"hour": 1, "minute": 46}
